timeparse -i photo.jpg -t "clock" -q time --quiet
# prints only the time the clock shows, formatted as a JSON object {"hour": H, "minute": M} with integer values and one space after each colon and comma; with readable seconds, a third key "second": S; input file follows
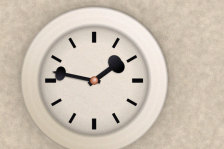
{"hour": 1, "minute": 47}
